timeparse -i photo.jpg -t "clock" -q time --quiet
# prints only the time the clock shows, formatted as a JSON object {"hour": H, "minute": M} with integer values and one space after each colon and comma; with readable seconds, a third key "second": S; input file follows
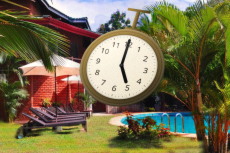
{"hour": 5, "minute": 0}
